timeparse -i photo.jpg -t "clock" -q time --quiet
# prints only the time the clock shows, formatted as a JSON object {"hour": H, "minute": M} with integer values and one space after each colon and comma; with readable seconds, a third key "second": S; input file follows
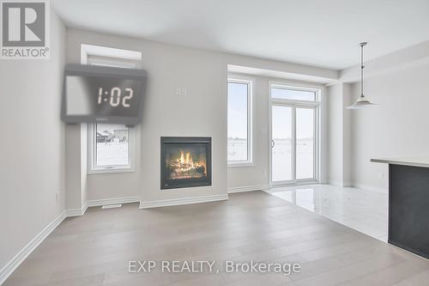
{"hour": 1, "minute": 2}
